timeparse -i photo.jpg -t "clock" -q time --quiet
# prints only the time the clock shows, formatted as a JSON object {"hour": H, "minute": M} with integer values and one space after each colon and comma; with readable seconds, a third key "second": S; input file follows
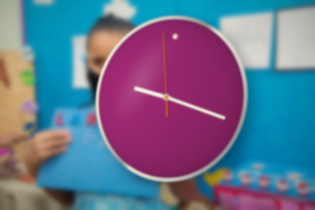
{"hour": 9, "minute": 16, "second": 58}
